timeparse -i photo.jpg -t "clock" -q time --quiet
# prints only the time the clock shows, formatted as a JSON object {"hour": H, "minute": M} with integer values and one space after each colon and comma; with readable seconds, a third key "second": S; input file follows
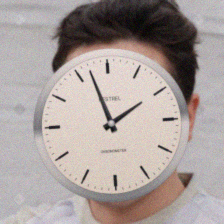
{"hour": 1, "minute": 57}
